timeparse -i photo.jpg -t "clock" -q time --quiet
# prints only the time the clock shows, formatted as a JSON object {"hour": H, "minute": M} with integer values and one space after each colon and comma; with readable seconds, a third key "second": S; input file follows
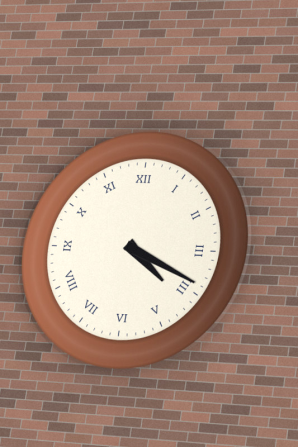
{"hour": 4, "minute": 19}
